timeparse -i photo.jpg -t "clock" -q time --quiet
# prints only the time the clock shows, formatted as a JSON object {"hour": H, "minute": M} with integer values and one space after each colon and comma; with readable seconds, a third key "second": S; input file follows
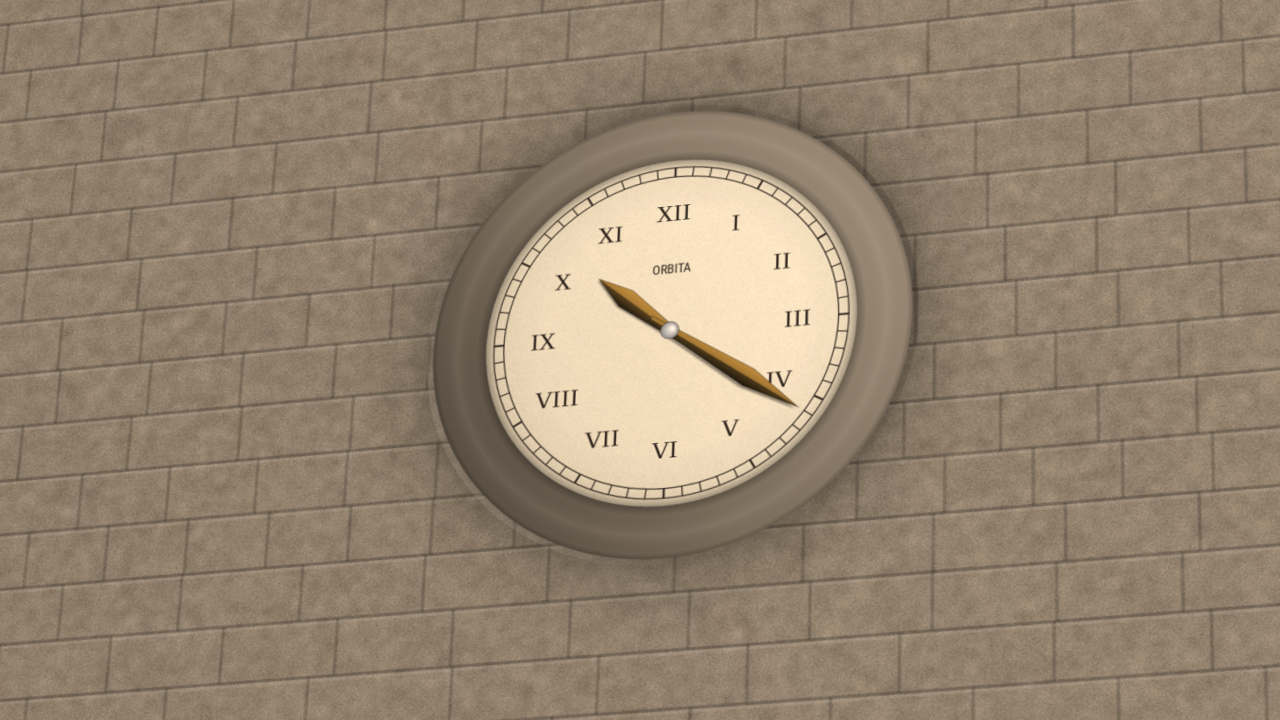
{"hour": 10, "minute": 21}
